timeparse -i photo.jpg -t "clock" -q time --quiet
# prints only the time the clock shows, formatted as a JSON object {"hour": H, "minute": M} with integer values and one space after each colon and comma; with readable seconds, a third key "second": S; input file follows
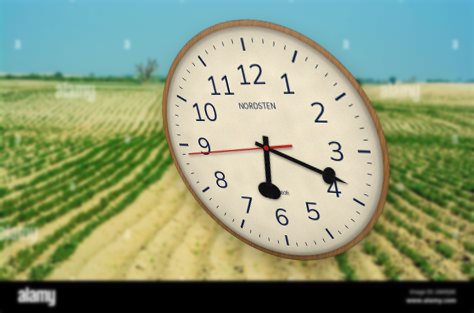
{"hour": 6, "minute": 18, "second": 44}
